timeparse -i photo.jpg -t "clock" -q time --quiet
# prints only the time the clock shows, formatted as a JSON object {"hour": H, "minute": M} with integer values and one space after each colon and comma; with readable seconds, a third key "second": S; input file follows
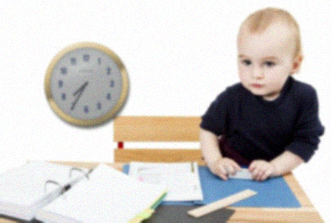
{"hour": 7, "minute": 35}
